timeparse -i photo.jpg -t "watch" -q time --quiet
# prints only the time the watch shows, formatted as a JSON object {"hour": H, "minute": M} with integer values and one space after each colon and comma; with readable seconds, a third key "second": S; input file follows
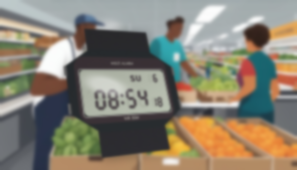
{"hour": 8, "minute": 54}
